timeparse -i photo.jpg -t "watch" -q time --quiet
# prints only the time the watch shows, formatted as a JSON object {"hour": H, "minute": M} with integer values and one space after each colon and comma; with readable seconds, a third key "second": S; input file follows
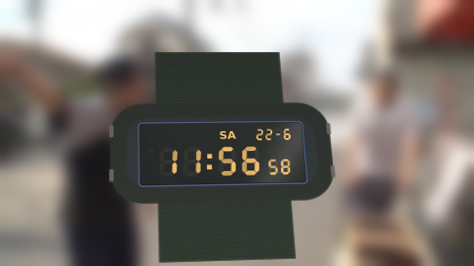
{"hour": 11, "minute": 56, "second": 58}
